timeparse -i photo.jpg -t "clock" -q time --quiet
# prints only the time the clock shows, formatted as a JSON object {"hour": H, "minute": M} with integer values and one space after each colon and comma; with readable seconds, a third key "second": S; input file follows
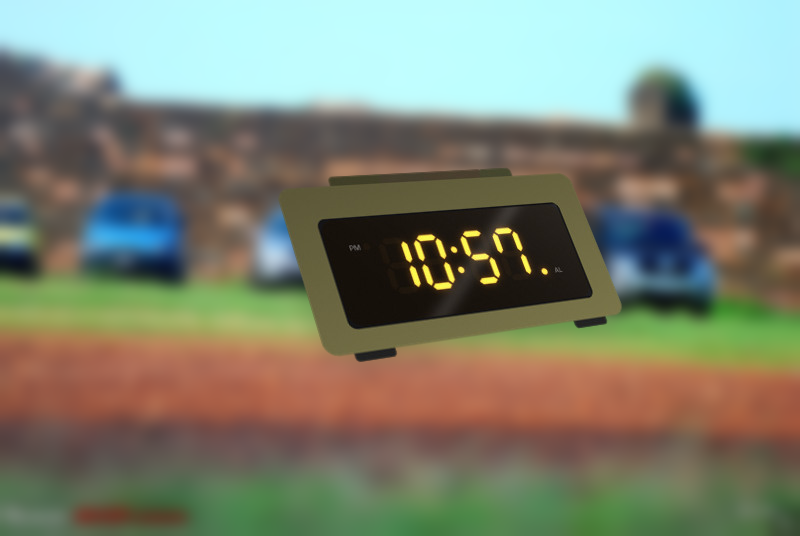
{"hour": 10, "minute": 57}
